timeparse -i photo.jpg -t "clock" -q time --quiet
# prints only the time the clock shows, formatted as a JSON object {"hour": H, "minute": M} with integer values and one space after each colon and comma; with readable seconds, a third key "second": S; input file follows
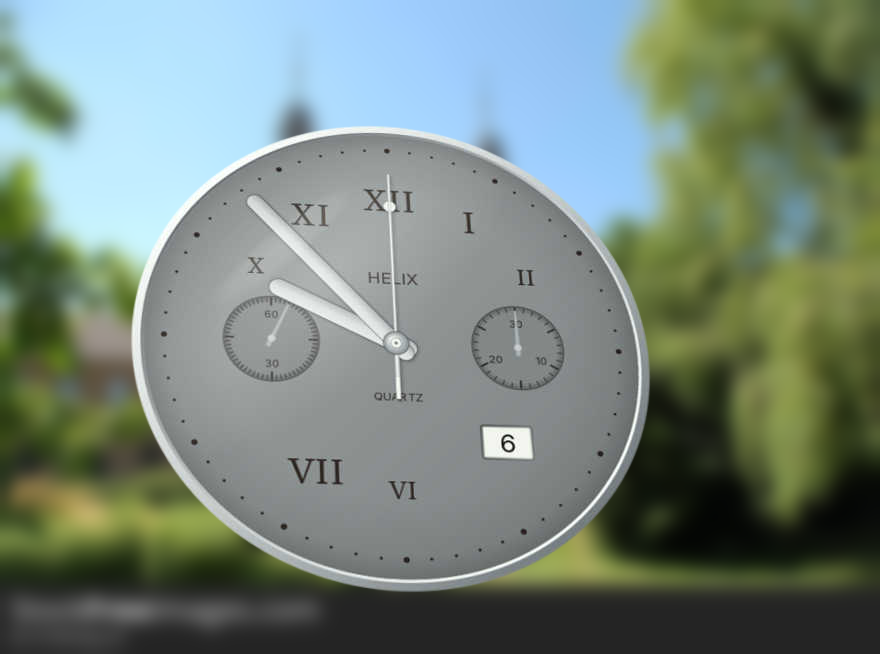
{"hour": 9, "minute": 53, "second": 4}
